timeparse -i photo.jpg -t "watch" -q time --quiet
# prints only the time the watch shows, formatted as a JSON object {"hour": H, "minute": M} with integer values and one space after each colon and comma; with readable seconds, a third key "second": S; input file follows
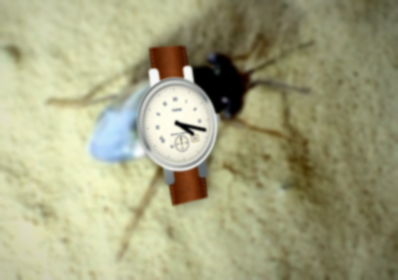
{"hour": 4, "minute": 18}
